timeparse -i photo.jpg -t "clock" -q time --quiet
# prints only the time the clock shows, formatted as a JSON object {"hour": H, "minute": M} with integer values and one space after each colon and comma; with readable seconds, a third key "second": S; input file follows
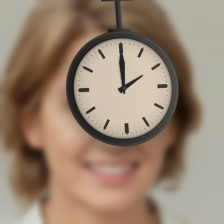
{"hour": 2, "minute": 0}
